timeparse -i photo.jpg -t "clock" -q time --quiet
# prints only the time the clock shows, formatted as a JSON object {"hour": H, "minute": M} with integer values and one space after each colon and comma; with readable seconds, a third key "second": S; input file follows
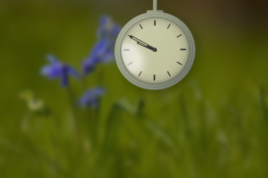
{"hour": 9, "minute": 50}
